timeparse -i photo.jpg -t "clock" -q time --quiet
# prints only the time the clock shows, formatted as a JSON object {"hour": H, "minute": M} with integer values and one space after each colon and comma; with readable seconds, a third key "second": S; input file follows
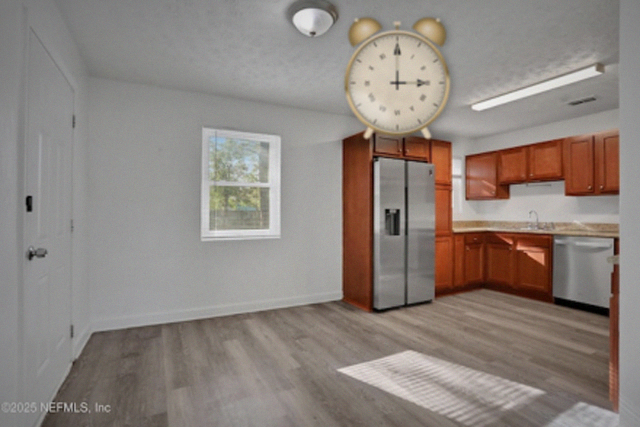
{"hour": 3, "minute": 0}
